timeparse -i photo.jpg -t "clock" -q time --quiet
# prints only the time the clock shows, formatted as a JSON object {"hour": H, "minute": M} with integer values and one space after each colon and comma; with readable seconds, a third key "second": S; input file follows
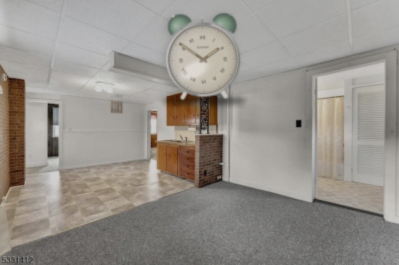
{"hour": 1, "minute": 51}
